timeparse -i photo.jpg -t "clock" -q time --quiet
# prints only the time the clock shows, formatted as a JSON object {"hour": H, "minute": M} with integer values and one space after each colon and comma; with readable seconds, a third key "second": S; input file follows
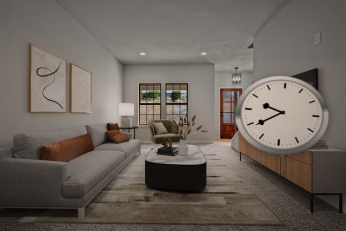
{"hour": 9, "minute": 39}
